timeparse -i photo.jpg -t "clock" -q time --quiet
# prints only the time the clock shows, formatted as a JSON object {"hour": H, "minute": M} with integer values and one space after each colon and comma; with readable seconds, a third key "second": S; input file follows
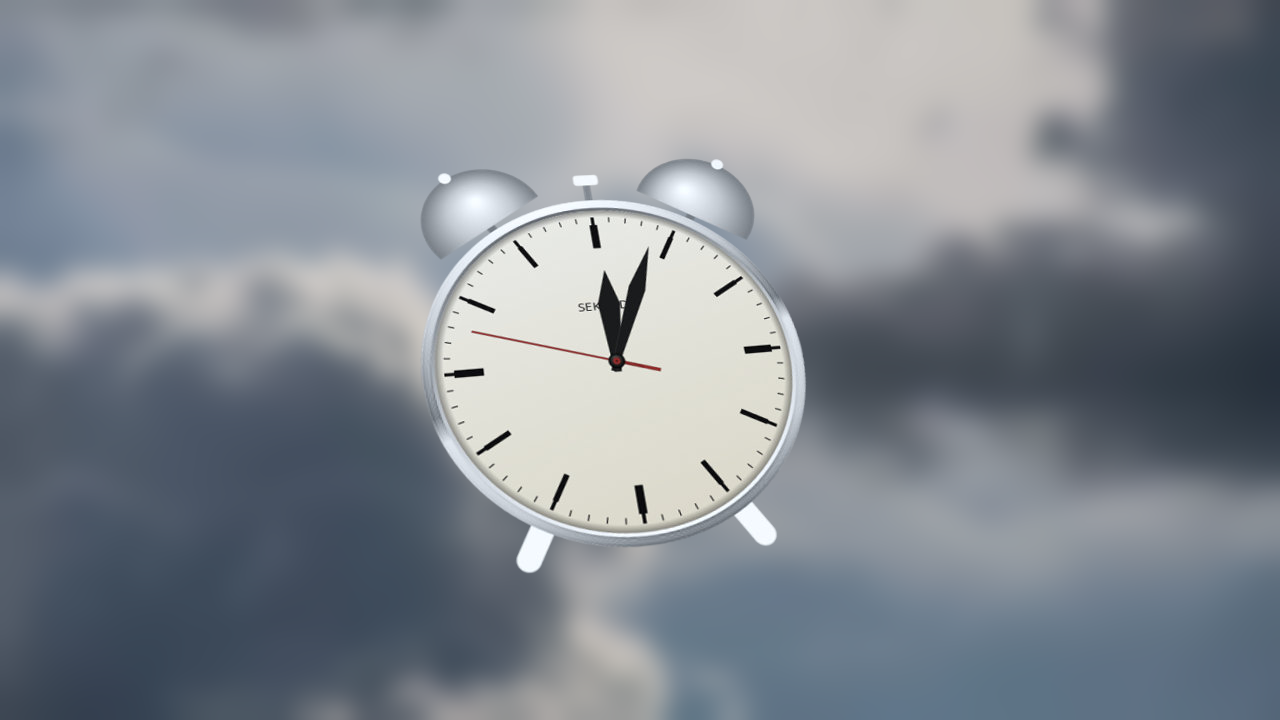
{"hour": 12, "minute": 3, "second": 48}
